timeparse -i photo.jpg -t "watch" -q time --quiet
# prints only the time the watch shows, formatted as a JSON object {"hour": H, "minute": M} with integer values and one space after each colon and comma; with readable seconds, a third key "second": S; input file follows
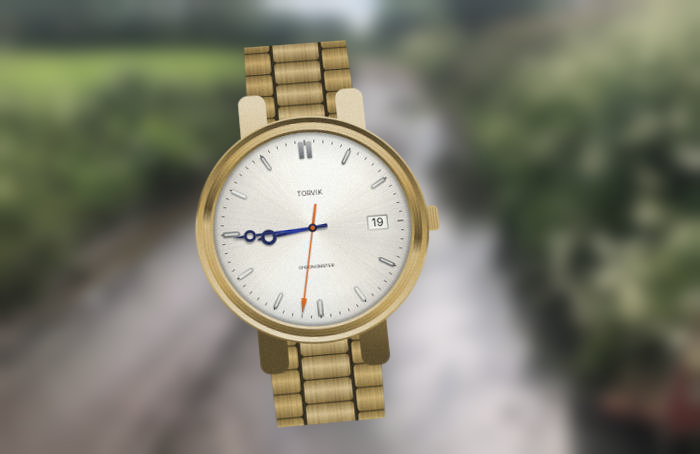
{"hour": 8, "minute": 44, "second": 32}
